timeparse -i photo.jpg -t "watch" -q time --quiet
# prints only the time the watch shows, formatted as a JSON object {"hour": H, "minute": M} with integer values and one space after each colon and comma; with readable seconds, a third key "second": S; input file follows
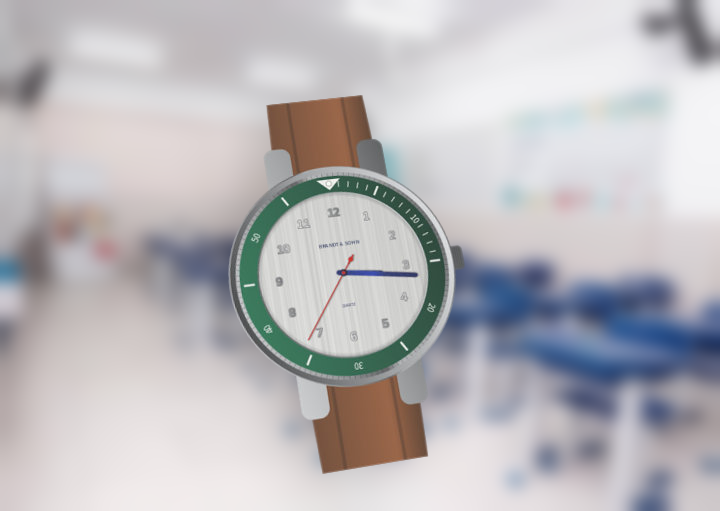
{"hour": 3, "minute": 16, "second": 36}
